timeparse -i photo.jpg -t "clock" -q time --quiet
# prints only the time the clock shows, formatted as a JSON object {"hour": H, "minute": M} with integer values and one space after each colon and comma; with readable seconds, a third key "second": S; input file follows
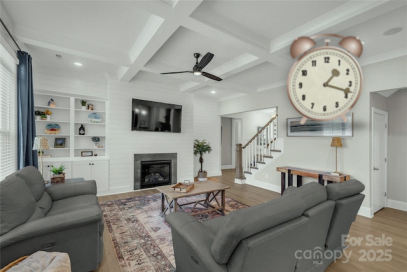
{"hour": 1, "minute": 18}
